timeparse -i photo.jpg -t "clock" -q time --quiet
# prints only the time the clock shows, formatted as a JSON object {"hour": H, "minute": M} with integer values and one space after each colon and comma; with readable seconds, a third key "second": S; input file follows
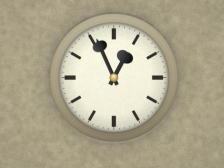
{"hour": 12, "minute": 56}
